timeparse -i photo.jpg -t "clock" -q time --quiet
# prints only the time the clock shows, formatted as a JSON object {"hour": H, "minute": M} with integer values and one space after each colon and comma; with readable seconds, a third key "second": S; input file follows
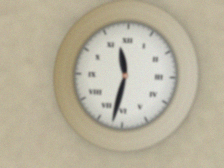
{"hour": 11, "minute": 32}
